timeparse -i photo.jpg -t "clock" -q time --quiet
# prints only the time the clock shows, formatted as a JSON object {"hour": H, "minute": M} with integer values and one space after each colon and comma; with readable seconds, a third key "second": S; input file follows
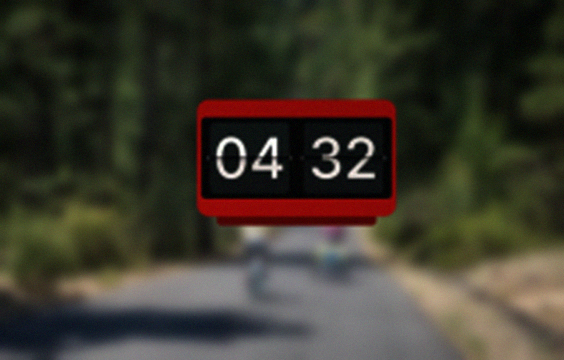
{"hour": 4, "minute": 32}
